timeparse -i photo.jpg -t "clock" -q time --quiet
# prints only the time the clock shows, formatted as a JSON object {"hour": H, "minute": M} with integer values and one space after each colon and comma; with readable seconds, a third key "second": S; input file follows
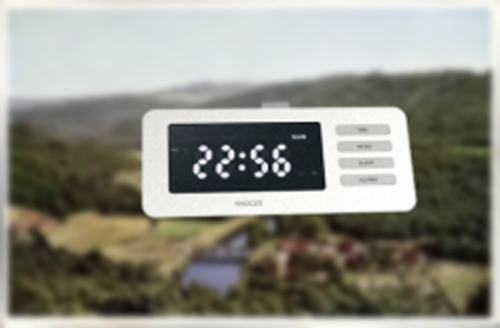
{"hour": 22, "minute": 56}
